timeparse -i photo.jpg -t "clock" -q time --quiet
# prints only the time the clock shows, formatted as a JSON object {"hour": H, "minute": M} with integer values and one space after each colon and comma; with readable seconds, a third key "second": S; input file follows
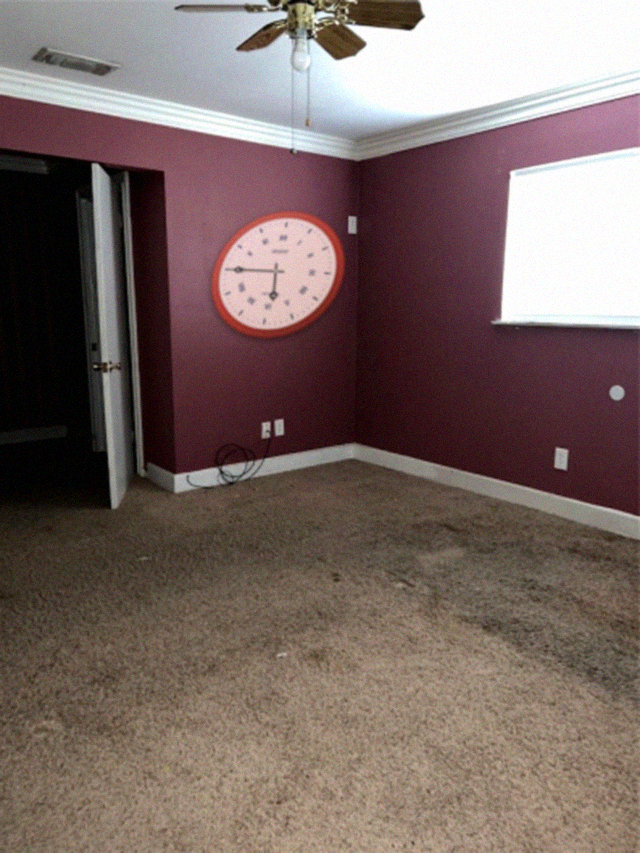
{"hour": 5, "minute": 45}
